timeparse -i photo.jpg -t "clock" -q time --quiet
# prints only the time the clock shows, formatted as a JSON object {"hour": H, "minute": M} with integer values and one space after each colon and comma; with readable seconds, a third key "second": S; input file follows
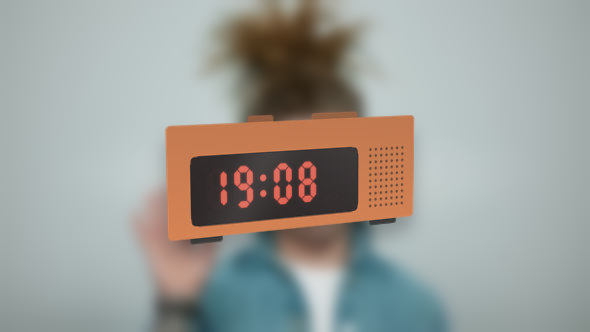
{"hour": 19, "minute": 8}
